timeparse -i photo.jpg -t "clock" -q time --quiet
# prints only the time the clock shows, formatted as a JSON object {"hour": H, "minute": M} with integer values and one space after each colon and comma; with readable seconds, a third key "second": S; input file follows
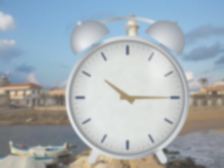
{"hour": 10, "minute": 15}
